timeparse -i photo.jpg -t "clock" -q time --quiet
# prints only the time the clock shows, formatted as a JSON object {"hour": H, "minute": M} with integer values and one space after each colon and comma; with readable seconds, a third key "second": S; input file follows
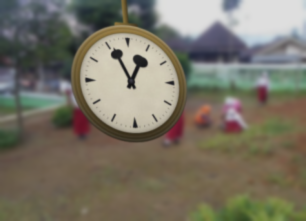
{"hour": 12, "minute": 56}
